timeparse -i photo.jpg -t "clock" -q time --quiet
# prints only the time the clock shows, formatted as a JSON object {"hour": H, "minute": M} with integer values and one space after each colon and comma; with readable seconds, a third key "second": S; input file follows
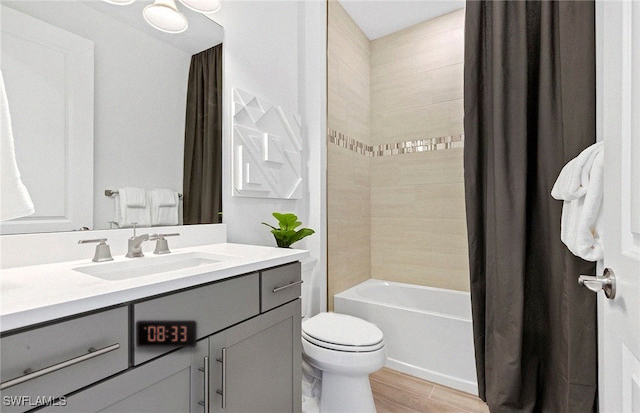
{"hour": 8, "minute": 33}
